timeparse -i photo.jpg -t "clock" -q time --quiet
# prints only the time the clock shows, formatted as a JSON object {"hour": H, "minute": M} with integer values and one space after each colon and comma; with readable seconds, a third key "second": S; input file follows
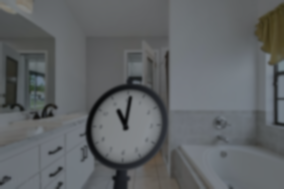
{"hour": 11, "minute": 1}
